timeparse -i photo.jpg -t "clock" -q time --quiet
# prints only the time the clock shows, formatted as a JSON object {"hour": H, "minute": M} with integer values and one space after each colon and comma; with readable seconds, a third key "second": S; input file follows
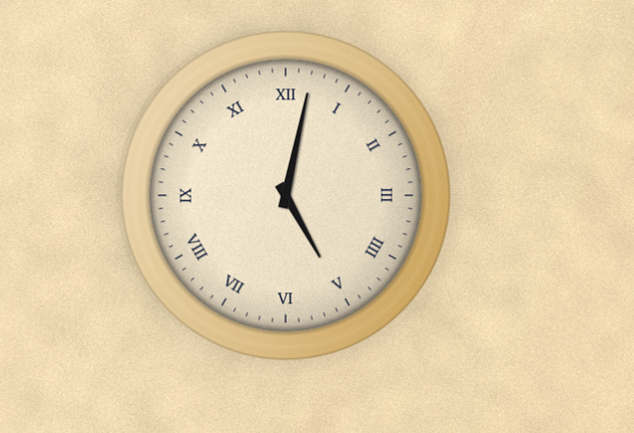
{"hour": 5, "minute": 2}
